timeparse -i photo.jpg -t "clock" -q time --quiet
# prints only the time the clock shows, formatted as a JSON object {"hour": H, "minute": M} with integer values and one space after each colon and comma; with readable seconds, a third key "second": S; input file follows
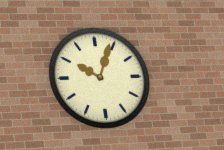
{"hour": 10, "minute": 4}
